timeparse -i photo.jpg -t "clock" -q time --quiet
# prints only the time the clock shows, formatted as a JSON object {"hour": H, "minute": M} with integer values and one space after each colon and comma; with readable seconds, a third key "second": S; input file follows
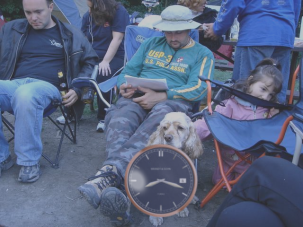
{"hour": 8, "minute": 18}
